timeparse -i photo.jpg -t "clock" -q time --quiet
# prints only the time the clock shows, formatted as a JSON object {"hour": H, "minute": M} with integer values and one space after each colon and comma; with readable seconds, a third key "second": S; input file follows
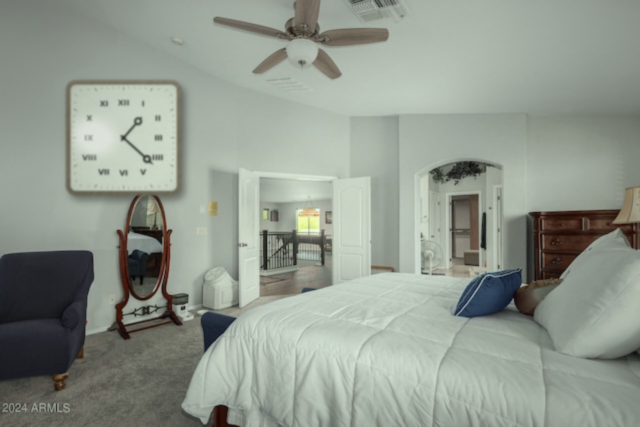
{"hour": 1, "minute": 22}
